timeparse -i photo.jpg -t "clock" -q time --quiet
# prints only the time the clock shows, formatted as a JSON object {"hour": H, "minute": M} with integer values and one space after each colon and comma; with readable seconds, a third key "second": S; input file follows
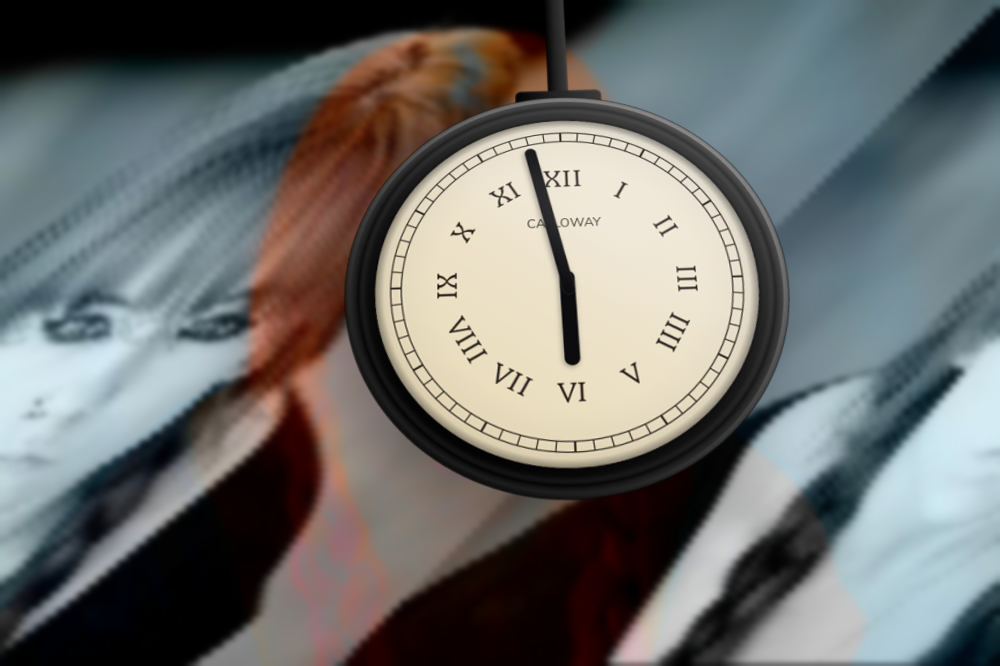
{"hour": 5, "minute": 58}
